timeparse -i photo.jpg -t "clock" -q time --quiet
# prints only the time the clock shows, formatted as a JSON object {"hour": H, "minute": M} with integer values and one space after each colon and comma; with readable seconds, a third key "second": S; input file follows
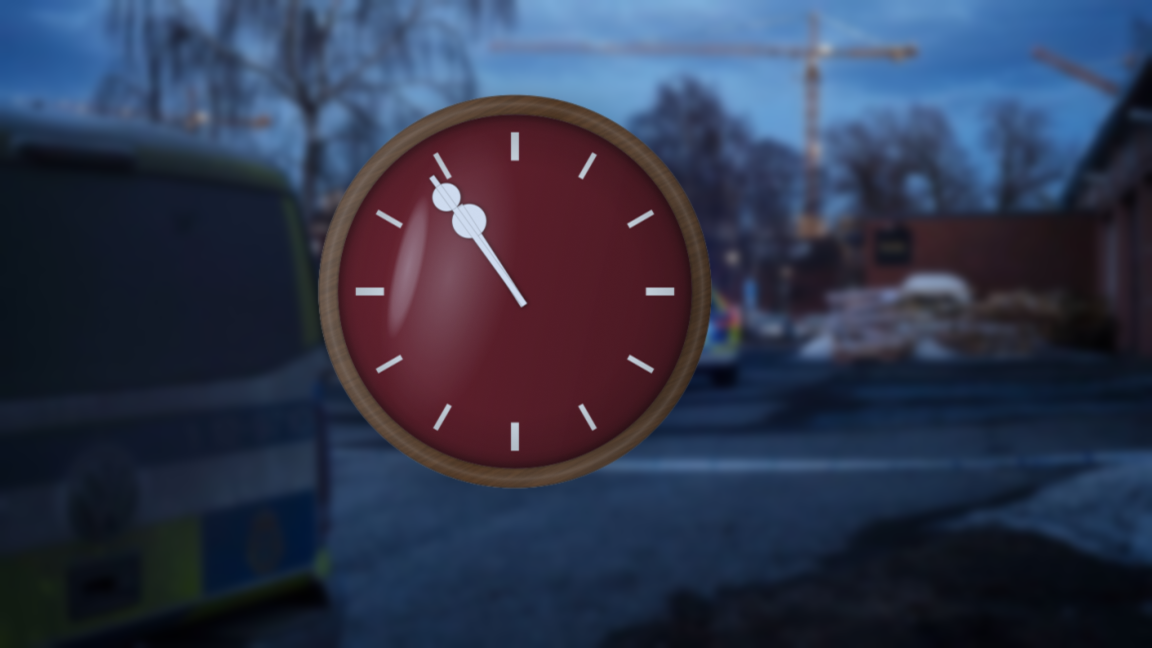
{"hour": 10, "minute": 54}
